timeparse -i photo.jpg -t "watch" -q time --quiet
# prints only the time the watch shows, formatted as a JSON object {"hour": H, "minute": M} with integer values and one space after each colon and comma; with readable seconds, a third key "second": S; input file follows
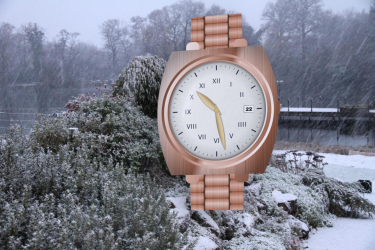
{"hour": 10, "minute": 28}
